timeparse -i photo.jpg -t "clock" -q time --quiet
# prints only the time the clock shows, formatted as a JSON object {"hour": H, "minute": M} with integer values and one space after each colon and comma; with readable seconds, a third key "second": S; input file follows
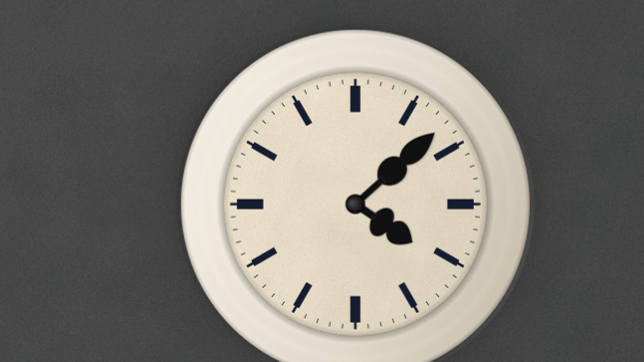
{"hour": 4, "minute": 8}
